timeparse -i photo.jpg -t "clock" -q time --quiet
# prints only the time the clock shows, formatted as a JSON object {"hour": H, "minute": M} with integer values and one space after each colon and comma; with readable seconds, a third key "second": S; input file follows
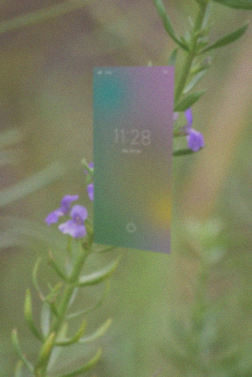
{"hour": 11, "minute": 28}
